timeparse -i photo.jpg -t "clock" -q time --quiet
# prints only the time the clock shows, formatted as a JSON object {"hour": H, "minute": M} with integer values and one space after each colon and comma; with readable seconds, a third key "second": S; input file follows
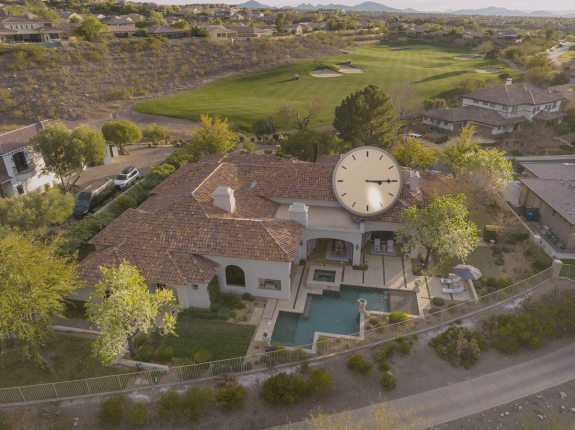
{"hour": 3, "minute": 15}
